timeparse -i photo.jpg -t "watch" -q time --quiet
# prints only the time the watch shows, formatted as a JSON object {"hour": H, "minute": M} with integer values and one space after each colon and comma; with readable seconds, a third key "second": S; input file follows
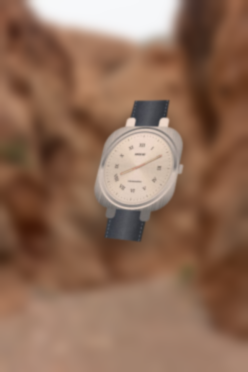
{"hour": 8, "minute": 10}
